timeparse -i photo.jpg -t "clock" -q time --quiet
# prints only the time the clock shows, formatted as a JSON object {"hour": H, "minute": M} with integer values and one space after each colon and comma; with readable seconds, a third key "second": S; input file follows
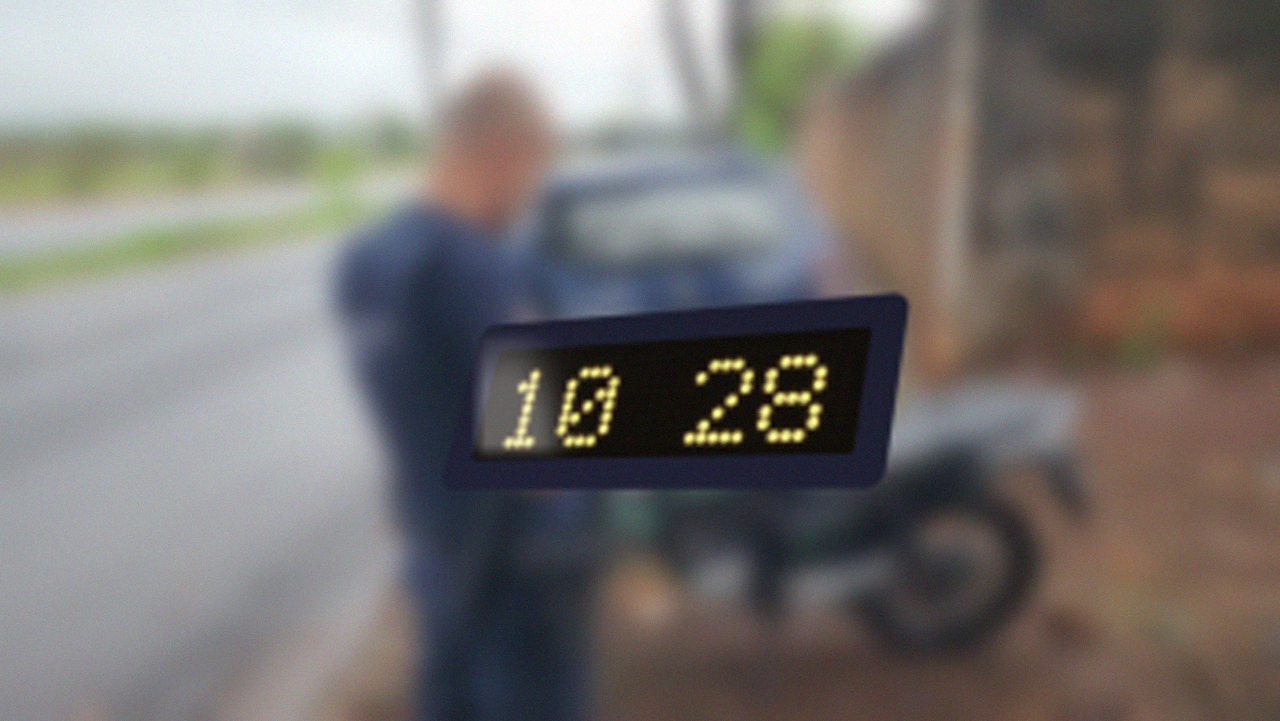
{"hour": 10, "minute": 28}
